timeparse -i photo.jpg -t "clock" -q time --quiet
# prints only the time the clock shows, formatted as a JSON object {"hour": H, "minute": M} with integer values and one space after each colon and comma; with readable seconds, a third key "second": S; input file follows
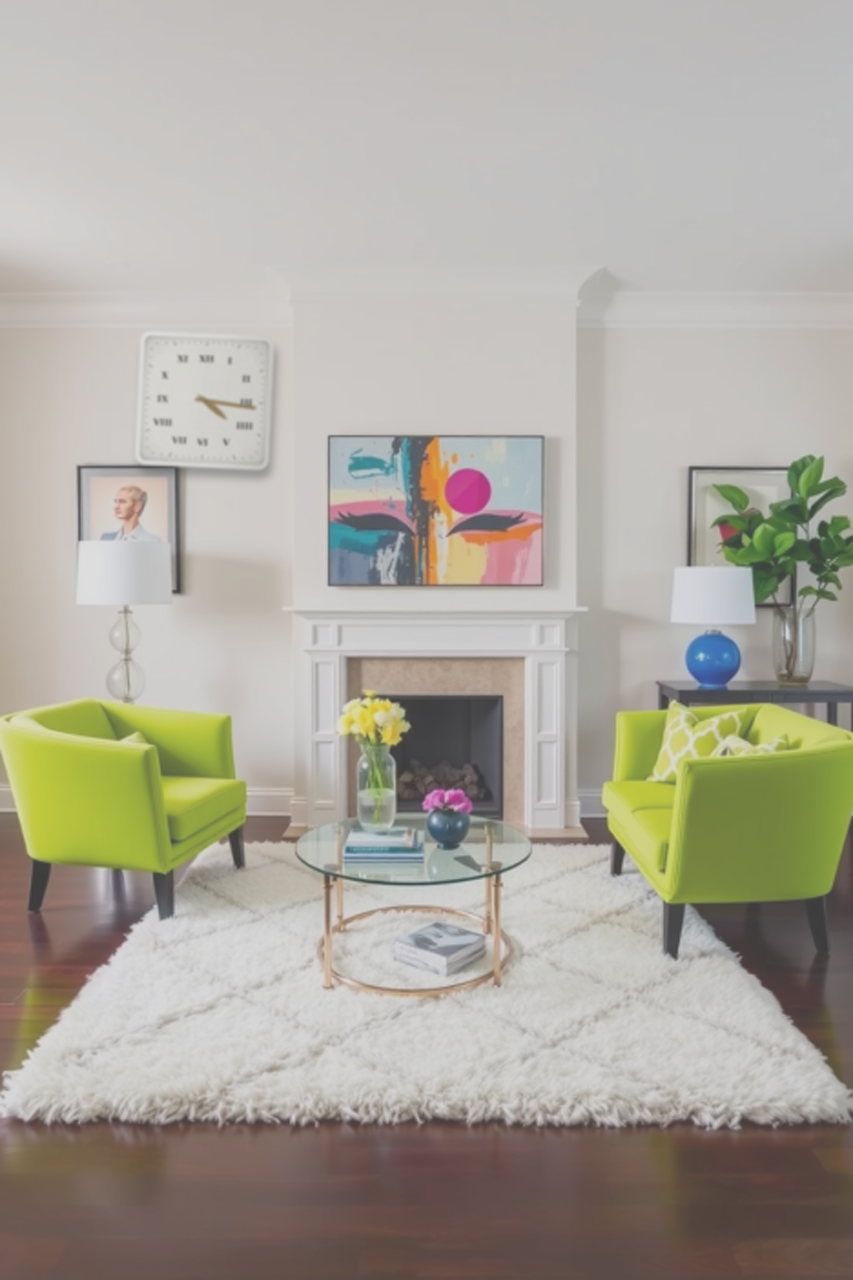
{"hour": 4, "minute": 16}
